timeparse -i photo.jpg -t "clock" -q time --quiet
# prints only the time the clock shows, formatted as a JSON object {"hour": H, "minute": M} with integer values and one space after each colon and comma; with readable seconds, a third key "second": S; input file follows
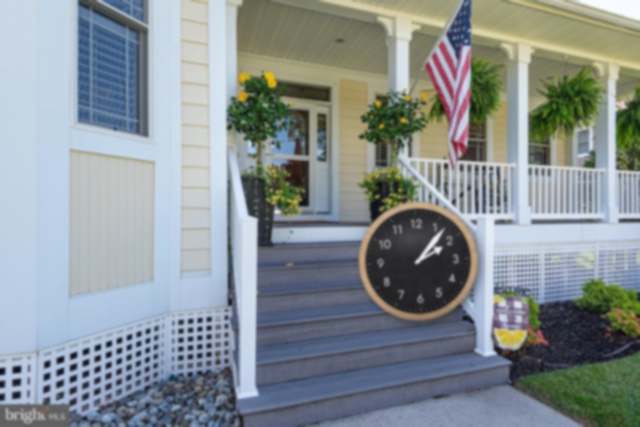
{"hour": 2, "minute": 7}
